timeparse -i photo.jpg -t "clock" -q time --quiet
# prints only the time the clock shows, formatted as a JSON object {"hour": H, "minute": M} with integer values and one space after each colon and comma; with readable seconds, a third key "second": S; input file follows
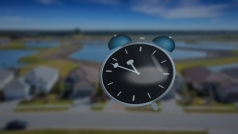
{"hour": 10, "minute": 48}
